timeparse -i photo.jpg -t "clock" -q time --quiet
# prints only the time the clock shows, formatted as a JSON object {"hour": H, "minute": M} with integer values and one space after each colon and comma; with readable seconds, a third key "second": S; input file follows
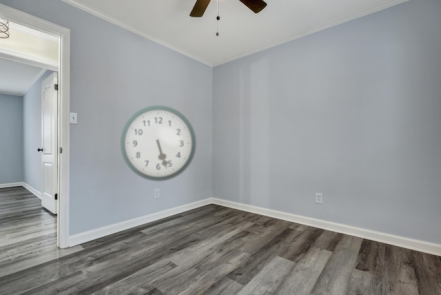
{"hour": 5, "minute": 27}
